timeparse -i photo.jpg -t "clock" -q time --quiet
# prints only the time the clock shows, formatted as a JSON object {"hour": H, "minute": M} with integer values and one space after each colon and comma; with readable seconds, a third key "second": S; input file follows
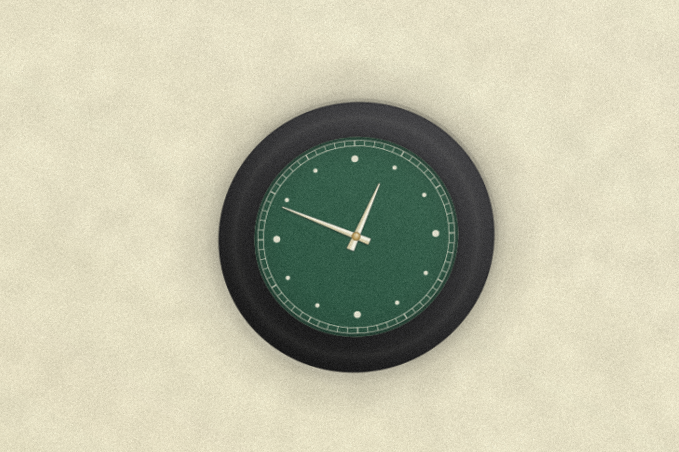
{"hour": 12, "minute": 49}
